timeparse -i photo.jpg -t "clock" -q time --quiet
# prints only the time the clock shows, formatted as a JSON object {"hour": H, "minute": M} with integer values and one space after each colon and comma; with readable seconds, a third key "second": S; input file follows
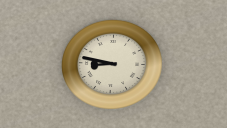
{"hour": 8, "minute": 47}
